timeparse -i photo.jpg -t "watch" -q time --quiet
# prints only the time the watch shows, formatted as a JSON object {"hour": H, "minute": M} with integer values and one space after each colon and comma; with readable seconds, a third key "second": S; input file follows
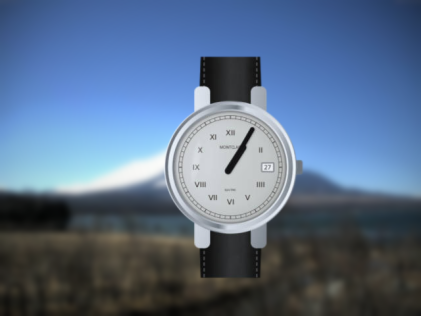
{"hour": 1, "minute": 5}
